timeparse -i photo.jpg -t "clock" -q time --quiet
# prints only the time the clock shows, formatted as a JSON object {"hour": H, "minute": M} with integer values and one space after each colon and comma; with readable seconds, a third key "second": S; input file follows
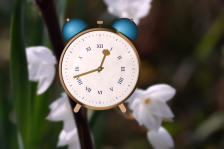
{"hour": 12, "minute": 42}
